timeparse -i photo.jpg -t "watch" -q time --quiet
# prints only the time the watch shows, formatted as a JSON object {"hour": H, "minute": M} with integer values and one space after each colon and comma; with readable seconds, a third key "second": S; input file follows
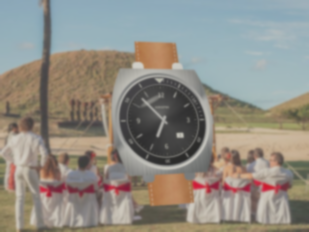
{"hour": 6, "minute": 53}
